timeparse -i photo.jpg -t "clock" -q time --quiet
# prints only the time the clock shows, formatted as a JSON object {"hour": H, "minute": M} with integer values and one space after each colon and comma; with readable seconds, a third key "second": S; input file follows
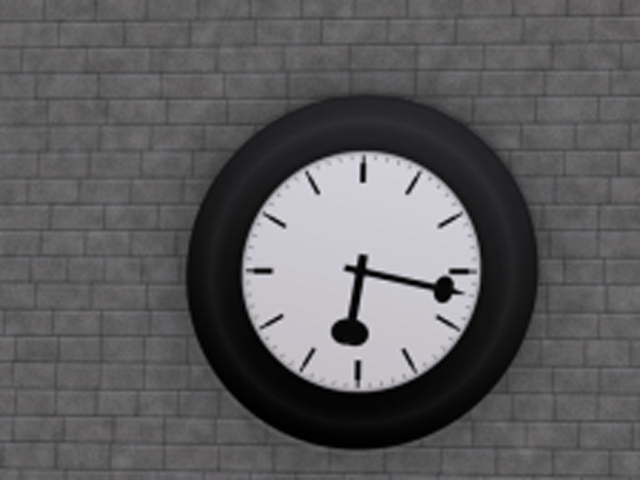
{"hour": 6, "minute": 17}
